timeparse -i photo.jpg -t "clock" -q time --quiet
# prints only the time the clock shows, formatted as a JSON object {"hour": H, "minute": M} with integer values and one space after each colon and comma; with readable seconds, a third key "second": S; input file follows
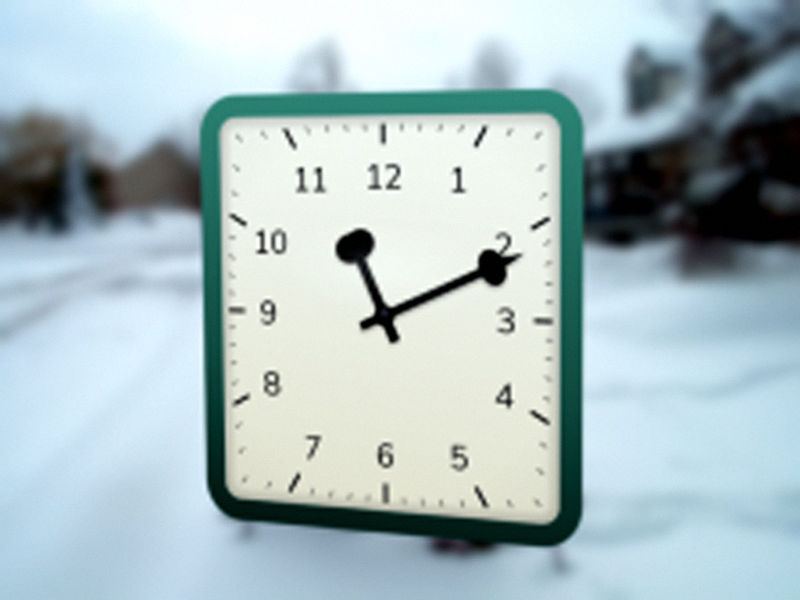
{"hour": 11, "minute": 11}
